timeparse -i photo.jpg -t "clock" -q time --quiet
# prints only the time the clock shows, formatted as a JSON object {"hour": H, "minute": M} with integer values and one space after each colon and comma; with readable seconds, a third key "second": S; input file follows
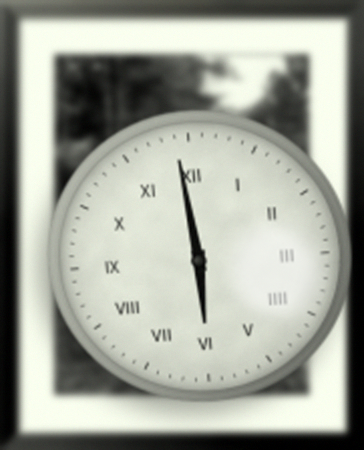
{"hour": 5, "minute": 59}
